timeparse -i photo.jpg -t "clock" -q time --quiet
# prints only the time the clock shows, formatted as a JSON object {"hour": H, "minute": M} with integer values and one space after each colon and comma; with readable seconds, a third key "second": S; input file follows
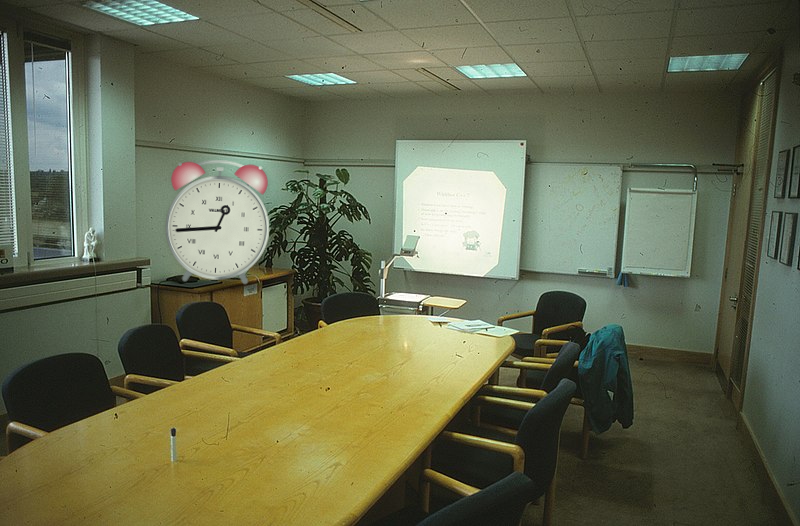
{"hour": 12, "minute": 44}
